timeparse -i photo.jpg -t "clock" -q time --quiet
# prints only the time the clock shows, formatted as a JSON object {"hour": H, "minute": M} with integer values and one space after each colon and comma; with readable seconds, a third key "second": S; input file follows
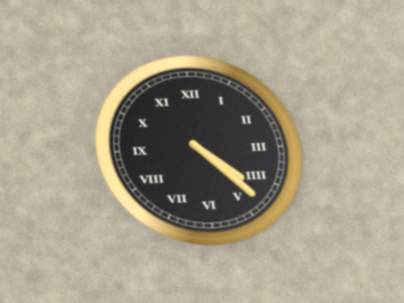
{"hour": 4, "minute": 23}
